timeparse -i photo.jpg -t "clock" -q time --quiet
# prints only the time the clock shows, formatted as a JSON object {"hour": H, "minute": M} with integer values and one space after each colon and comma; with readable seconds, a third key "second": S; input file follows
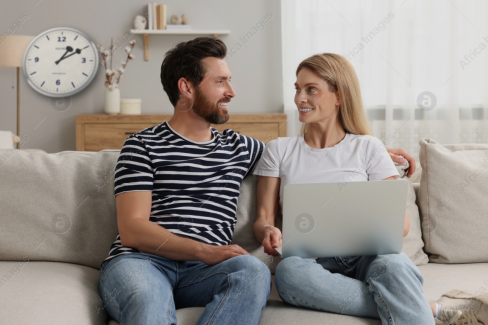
{"hour": 1, "minute": 10}
